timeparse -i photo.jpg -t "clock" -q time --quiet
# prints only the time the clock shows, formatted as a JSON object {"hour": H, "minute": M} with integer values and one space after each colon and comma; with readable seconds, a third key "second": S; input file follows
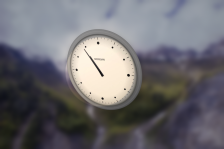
{"hour": 10, "minute": 54}
